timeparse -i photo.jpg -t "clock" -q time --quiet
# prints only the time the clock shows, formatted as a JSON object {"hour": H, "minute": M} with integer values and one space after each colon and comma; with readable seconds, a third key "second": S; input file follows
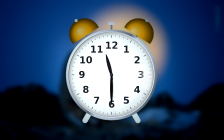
{"hour": 11, "minute": 30}
